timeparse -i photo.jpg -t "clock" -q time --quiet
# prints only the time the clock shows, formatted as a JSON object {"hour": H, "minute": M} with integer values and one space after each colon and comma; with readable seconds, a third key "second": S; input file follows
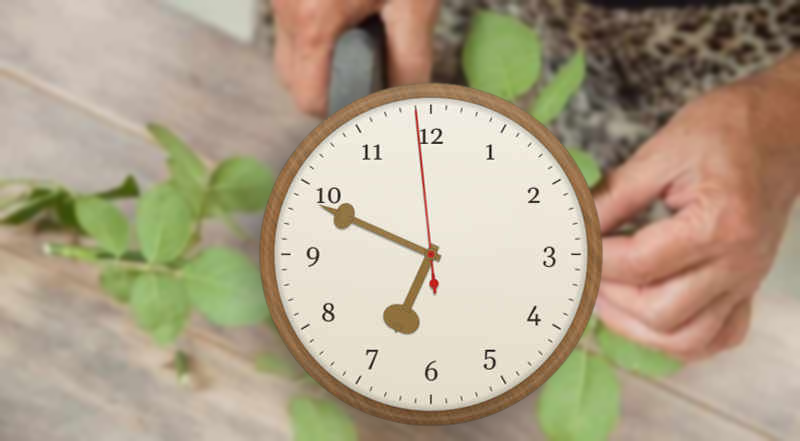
{"hour": 6, "minute": 48, "second": 59}
